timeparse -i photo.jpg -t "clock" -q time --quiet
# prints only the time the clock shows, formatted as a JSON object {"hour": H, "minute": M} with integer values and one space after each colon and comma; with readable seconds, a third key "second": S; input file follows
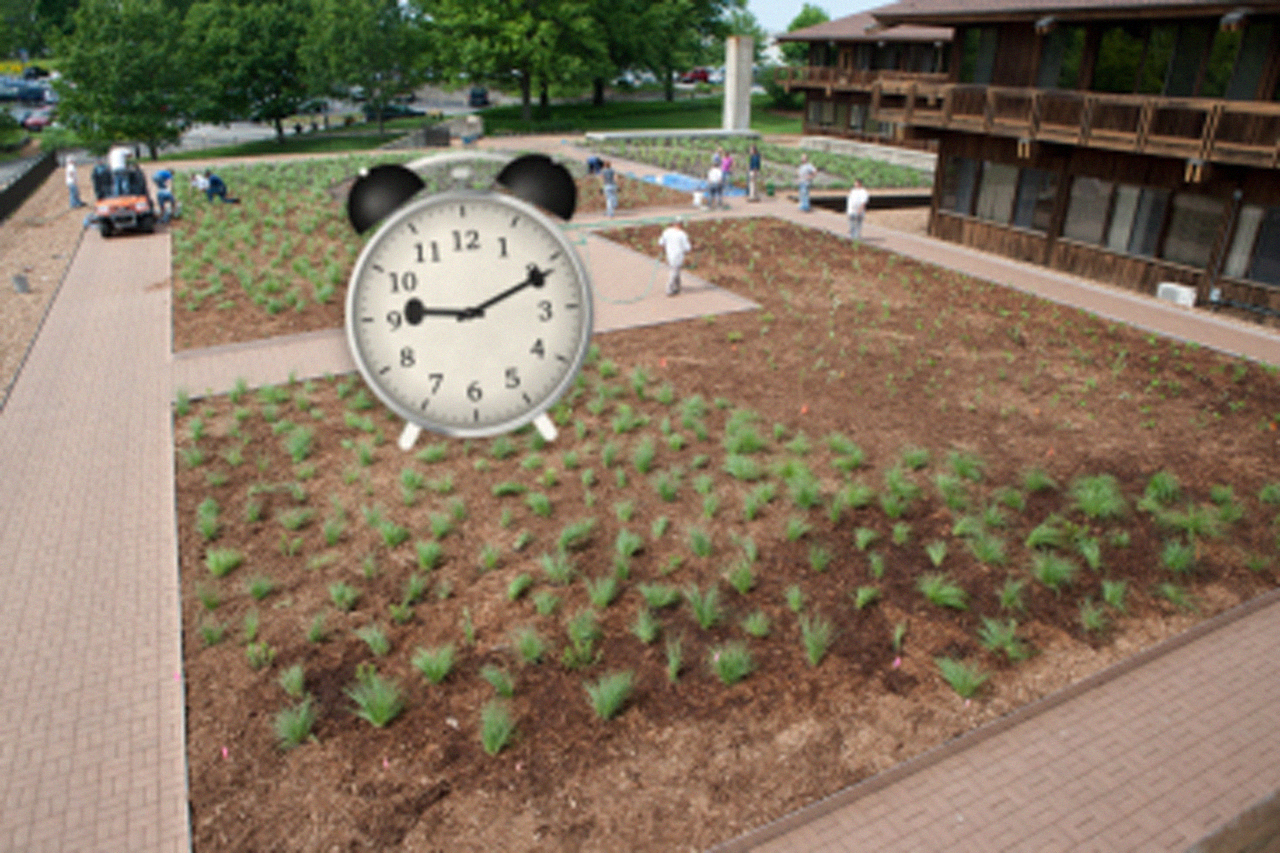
{"hour": 9, "minute": 11}
